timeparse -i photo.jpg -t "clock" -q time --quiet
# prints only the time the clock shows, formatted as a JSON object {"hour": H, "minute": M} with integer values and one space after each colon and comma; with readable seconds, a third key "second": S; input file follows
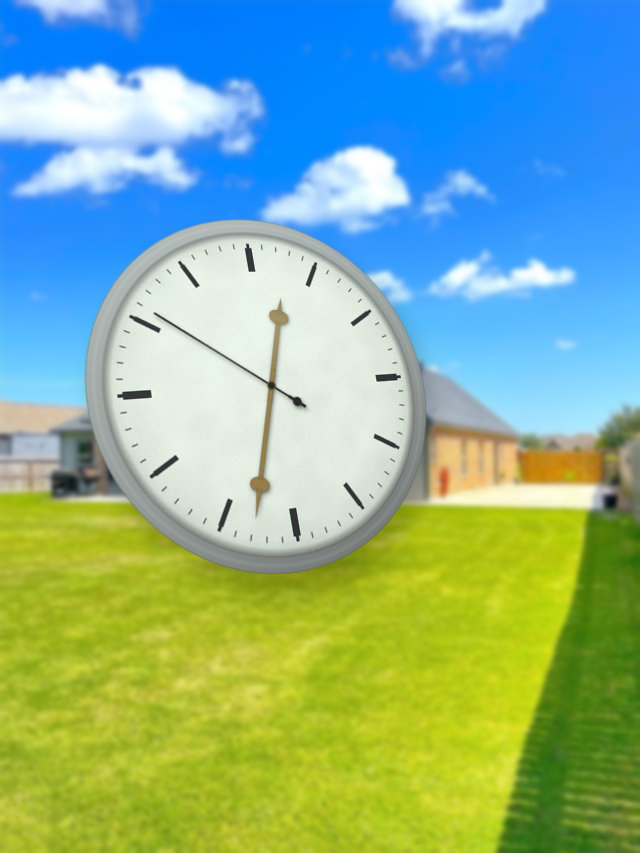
{"hour": 12, "minute": 32, "second": 51}
